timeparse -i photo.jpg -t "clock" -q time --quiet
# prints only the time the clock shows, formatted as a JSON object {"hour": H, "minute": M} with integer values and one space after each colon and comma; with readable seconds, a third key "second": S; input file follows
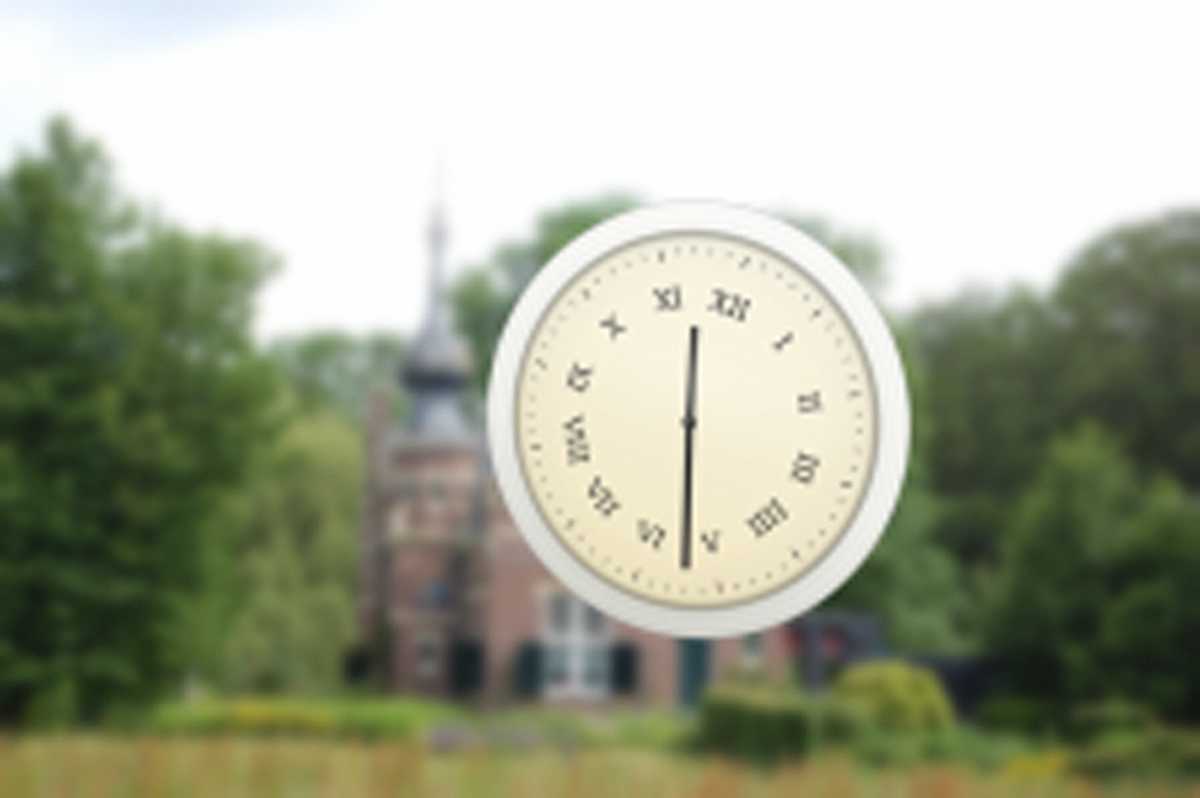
{"hour": 11, "minute": 27}
